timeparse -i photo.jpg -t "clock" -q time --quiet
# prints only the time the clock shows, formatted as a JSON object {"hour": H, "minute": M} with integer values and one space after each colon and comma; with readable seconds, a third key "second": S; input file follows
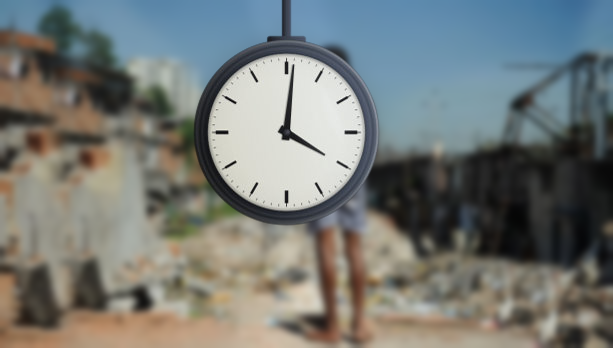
{"hour": 4, "minute": 1}
